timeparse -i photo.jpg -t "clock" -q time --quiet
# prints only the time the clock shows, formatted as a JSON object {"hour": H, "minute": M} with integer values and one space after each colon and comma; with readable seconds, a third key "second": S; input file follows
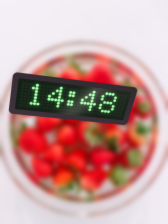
{"hour": 14, "minute": 48}
